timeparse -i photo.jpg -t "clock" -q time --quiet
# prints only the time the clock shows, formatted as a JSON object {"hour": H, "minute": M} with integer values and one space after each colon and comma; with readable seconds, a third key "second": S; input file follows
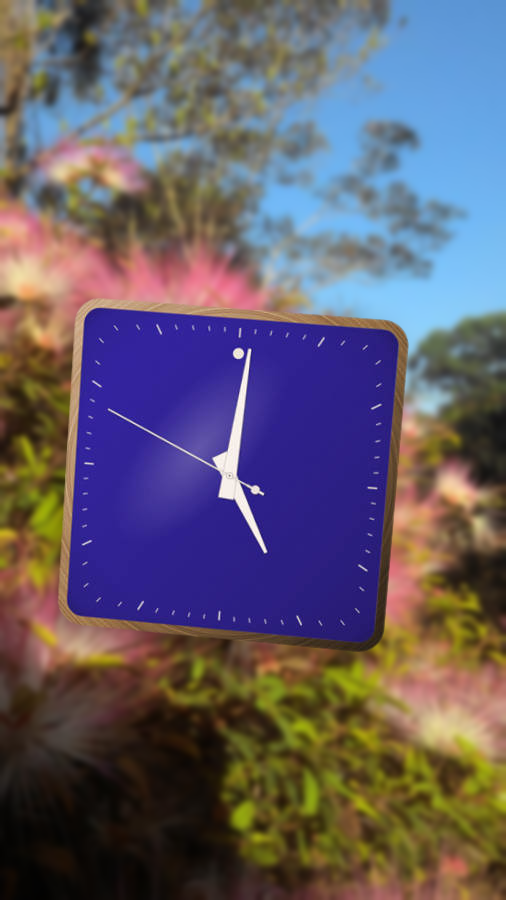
{"hour": 5, "minute": 0, "second": 49}
